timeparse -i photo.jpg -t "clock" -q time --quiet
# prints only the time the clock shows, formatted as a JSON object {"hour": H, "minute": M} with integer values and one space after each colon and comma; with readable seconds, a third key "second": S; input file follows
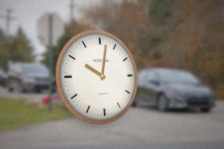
{"hour": 10, "minute": 2}
